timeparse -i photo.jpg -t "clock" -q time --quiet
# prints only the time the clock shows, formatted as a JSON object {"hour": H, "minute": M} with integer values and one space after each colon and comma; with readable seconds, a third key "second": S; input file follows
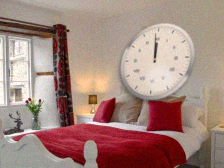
{"hour": 11, "minute": 59}
